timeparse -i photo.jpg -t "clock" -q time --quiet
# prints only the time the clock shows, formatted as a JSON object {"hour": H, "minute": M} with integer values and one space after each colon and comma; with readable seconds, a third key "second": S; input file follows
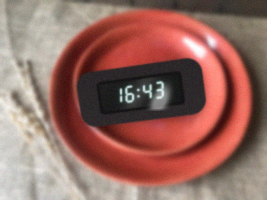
{"hour": 16, "minute": 43}
